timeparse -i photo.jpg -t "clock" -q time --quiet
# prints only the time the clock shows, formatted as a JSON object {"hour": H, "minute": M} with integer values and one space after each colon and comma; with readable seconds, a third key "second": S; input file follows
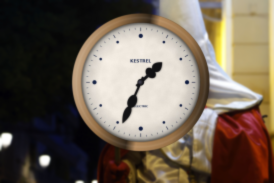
{"hour": 1, "minute": 34}
